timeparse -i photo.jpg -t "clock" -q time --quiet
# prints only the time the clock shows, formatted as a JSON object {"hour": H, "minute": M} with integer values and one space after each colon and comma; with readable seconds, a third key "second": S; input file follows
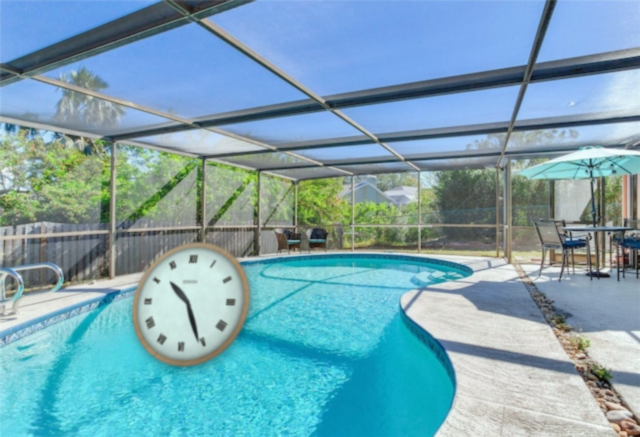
{"hour": 10, "minute": 26}
